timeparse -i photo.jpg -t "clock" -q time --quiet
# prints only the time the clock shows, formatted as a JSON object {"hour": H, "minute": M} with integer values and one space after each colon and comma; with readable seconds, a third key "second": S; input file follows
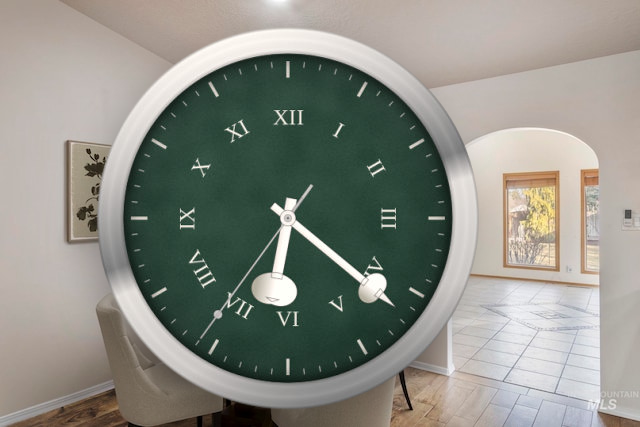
{"hour": 6, "minute": 21, "second": 36}
